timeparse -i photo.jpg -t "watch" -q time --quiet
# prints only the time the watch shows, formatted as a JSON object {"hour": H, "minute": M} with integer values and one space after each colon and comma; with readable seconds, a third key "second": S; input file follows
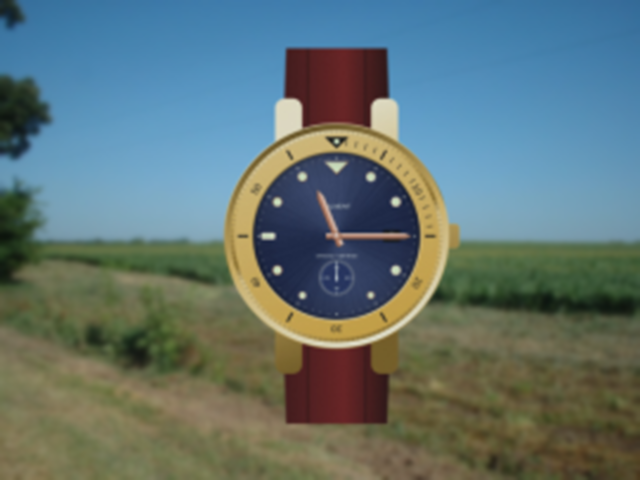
{"hour": 11, "minute": 15}
